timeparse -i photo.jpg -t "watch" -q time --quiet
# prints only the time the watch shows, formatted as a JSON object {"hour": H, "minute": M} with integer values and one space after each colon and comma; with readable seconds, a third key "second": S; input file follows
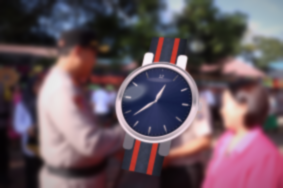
{"hour": 12, "minute": 38}
